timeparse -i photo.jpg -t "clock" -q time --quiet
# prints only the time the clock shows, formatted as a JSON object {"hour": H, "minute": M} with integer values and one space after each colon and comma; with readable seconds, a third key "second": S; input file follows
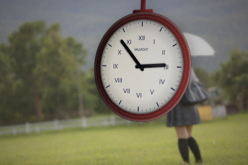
{"hour": 2, "minute": 53}
